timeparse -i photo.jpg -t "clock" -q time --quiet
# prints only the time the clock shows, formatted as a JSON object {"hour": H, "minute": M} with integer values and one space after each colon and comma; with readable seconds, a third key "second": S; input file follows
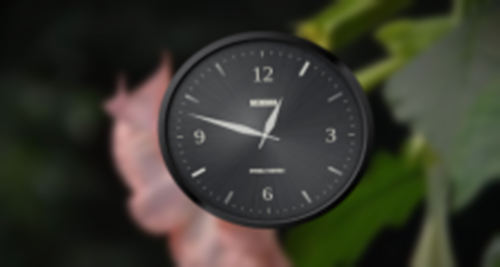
{"hour": 12, "minute": 48}
